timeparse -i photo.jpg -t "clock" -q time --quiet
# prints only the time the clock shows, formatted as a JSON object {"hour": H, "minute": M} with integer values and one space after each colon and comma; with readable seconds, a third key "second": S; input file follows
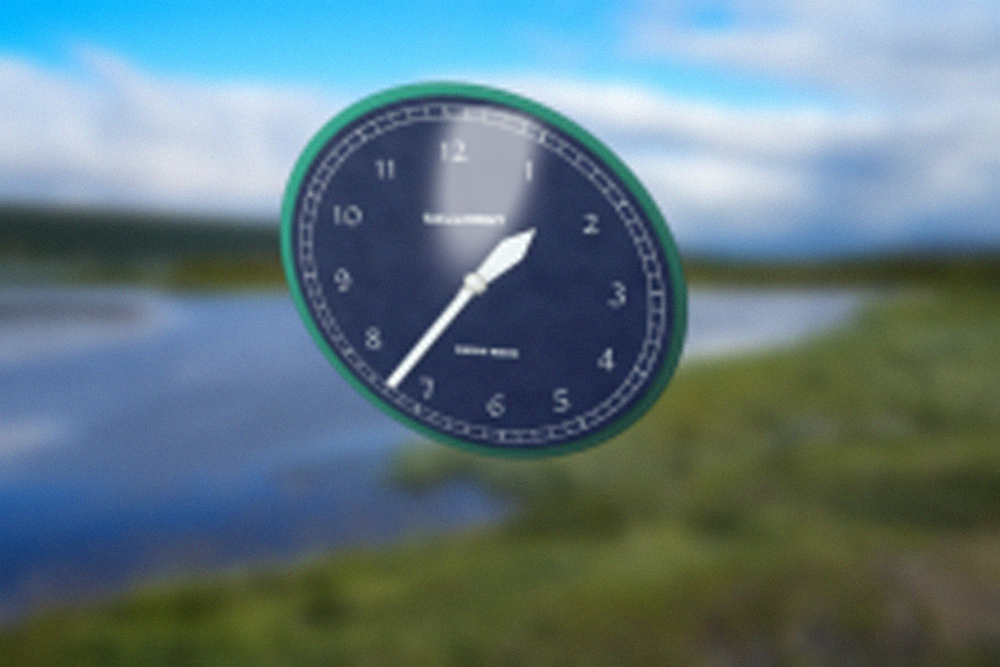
{"hour": 1, "minute": 37}
